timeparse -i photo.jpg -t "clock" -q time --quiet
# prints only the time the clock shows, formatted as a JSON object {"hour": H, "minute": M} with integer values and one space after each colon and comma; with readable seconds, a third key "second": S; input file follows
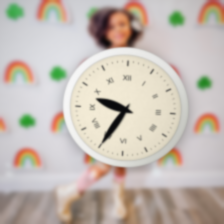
{"hour": 9, "minute": 35}
